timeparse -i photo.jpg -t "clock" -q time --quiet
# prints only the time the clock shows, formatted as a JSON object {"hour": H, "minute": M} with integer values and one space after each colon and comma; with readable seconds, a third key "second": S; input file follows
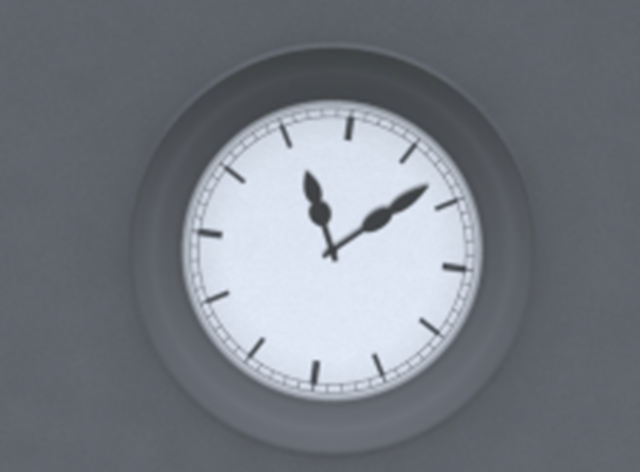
{"hour": 11, "minute": 8}
